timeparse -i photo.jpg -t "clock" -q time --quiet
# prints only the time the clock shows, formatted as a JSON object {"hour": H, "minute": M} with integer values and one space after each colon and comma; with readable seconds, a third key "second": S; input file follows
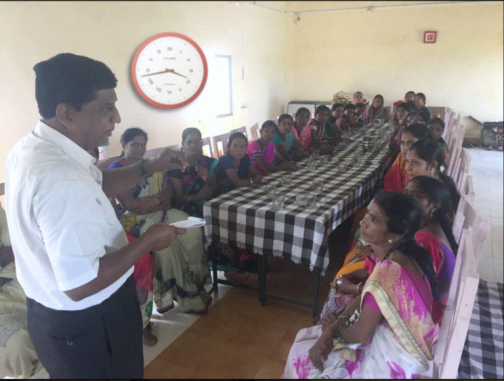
{"hour": 3, "minute": 43}
